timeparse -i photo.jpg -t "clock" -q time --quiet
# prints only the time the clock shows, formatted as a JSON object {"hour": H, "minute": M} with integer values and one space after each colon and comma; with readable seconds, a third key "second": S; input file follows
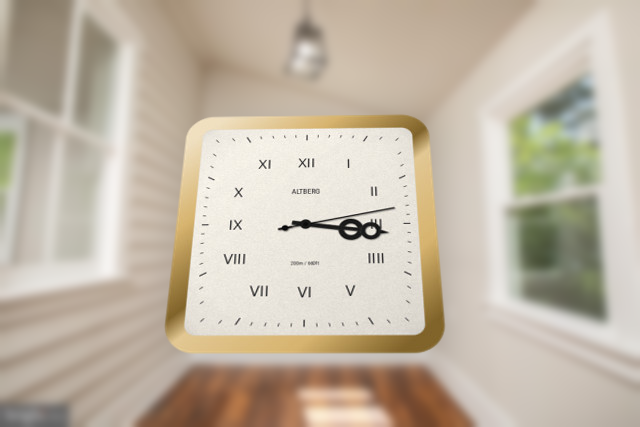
{"hour": 3, "minute": 16, "second": 13}
